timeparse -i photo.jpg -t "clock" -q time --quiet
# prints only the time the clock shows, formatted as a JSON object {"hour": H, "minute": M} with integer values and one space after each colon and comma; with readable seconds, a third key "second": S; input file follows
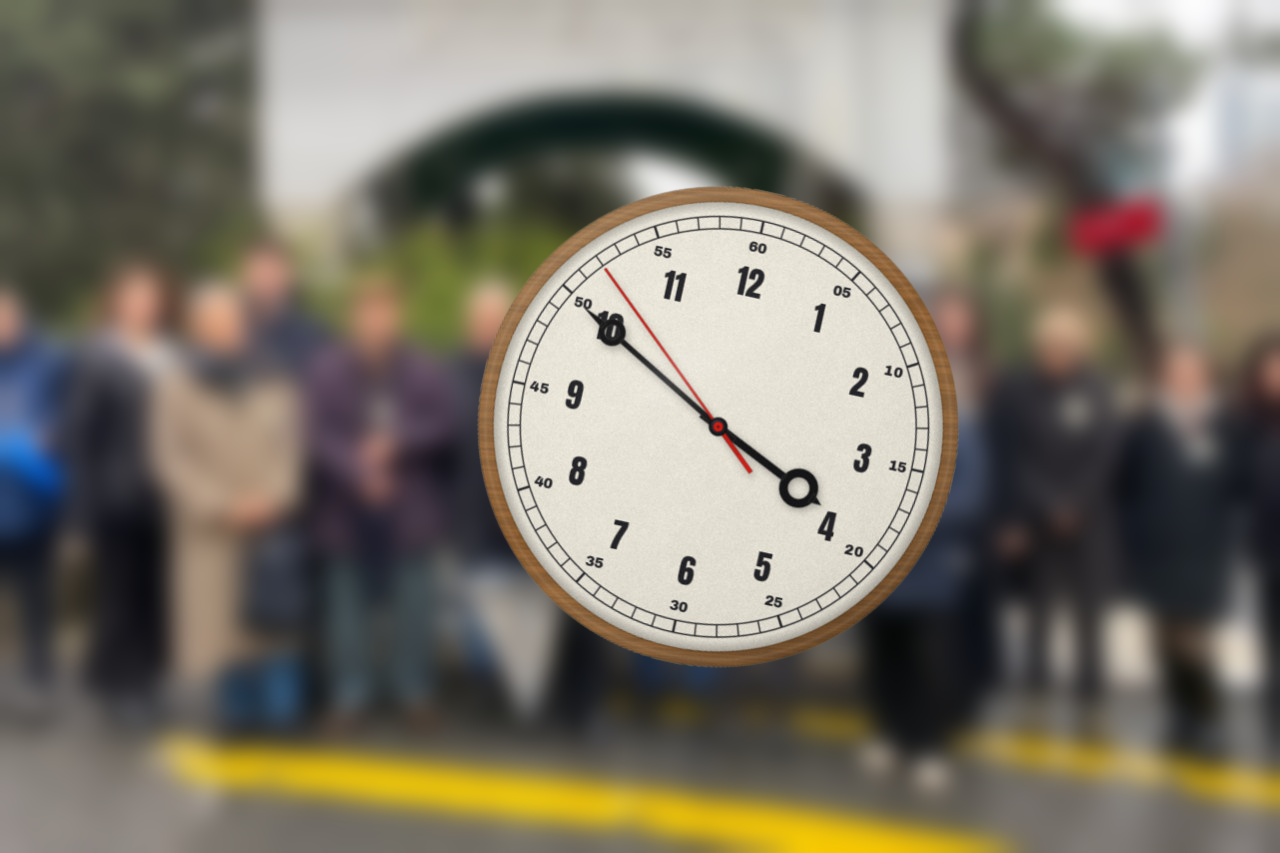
{"hour": 3, "minute": 49, "second": 52}
